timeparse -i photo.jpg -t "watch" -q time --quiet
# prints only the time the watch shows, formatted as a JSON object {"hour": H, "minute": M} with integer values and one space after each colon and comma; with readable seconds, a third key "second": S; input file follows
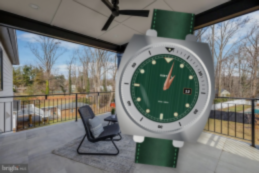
{"hour": 1, "minute": 2}
